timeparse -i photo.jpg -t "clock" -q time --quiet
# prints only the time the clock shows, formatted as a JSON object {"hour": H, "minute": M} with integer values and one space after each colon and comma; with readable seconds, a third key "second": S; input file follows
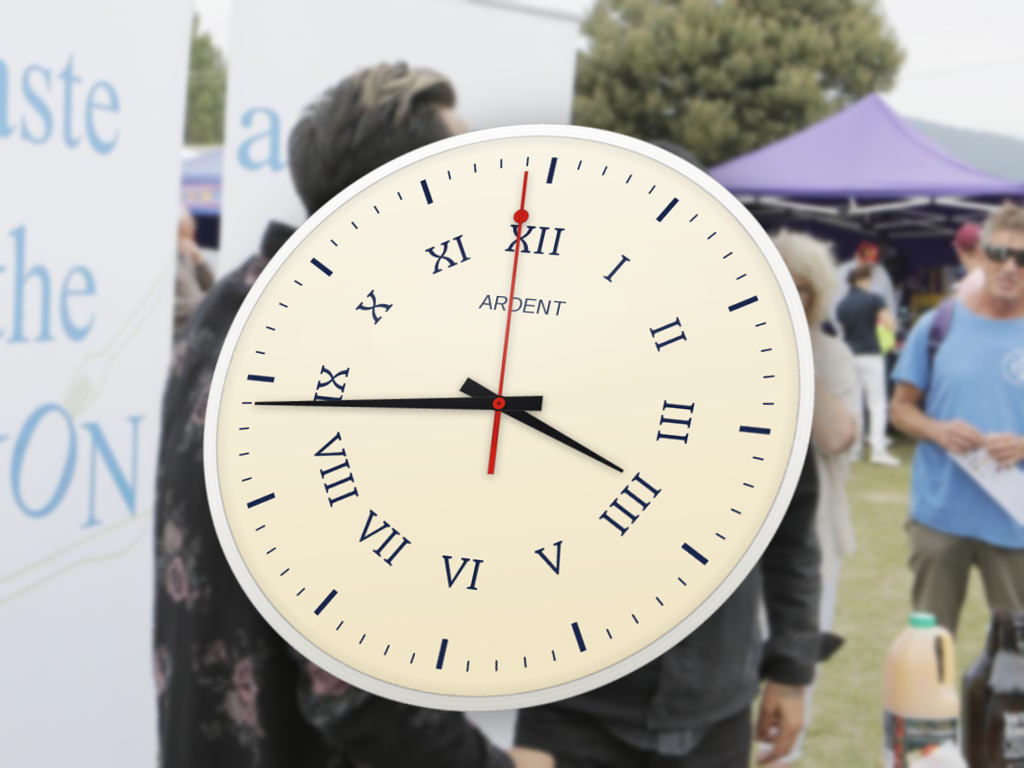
{"hour": 3, "minute": 43, "second": 59}
